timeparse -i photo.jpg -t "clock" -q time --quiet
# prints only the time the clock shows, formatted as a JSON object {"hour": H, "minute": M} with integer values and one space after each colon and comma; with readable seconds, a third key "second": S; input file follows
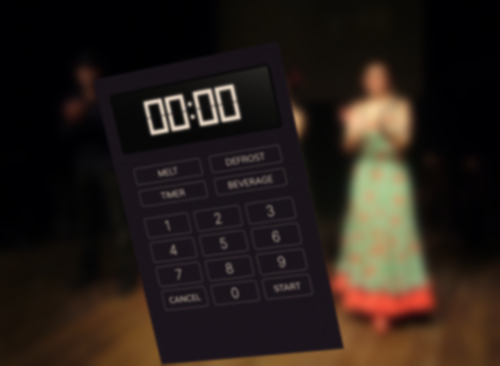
{"hour": 0, "minute": 0}
